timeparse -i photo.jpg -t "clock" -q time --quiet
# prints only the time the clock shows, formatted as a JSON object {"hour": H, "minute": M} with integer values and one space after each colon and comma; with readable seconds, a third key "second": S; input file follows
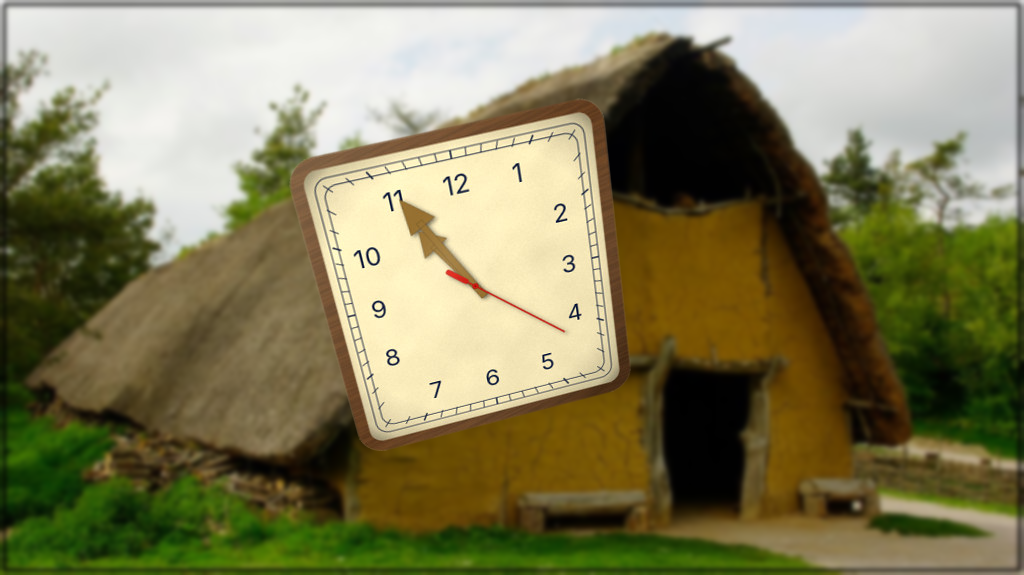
{"hour": 10, "minute": 55, "second": 22}
